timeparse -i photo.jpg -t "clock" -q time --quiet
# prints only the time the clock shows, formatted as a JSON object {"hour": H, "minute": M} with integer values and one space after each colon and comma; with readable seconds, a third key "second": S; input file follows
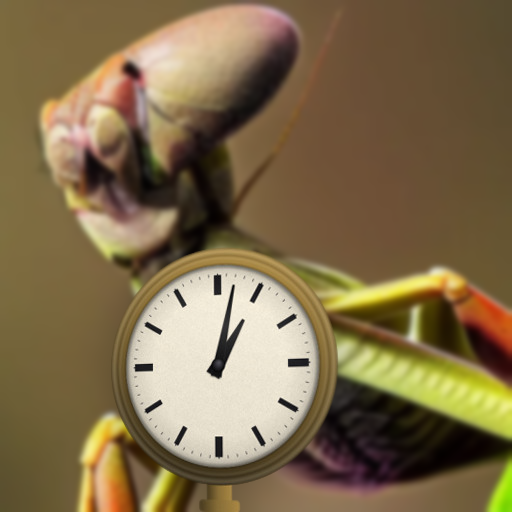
{"hour": 1, "minute": 2}
